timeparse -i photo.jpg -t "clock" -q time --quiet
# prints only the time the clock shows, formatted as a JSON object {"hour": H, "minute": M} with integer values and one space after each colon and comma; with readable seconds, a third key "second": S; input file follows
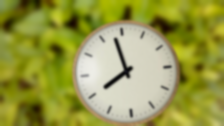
{"hour": 7, "minute": 58}
